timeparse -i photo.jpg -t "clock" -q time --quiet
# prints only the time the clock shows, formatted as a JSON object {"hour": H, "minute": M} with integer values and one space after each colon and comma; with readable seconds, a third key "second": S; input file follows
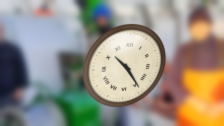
{"hour": 10, "minute": 24}
